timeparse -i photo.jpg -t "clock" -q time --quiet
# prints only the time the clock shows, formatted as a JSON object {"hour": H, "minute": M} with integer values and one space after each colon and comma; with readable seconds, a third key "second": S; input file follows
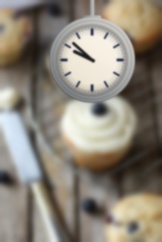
{"hour": 9, "minute": 52}
